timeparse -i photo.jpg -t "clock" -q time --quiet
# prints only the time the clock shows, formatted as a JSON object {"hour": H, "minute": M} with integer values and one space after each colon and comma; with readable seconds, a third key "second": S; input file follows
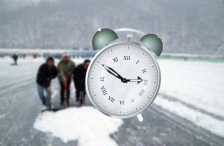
{"hour": 2, "minute": 50}
